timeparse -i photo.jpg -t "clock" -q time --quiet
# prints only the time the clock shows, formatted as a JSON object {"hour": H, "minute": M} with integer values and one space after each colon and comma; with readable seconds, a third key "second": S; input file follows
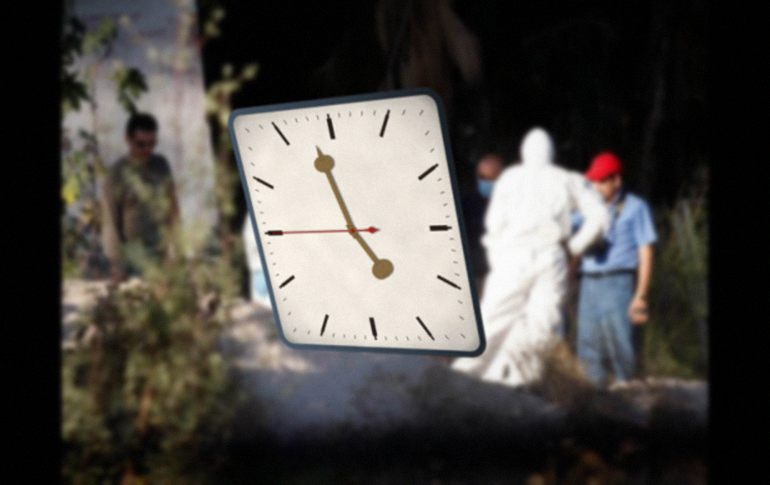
{"hour": 4, "minute": 57, "second": 45}
